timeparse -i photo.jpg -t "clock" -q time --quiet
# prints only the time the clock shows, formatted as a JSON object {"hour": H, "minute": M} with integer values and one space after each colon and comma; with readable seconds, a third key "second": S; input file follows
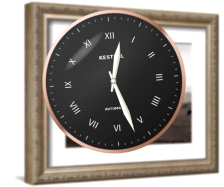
{"hour": 12, "minute": 27}
